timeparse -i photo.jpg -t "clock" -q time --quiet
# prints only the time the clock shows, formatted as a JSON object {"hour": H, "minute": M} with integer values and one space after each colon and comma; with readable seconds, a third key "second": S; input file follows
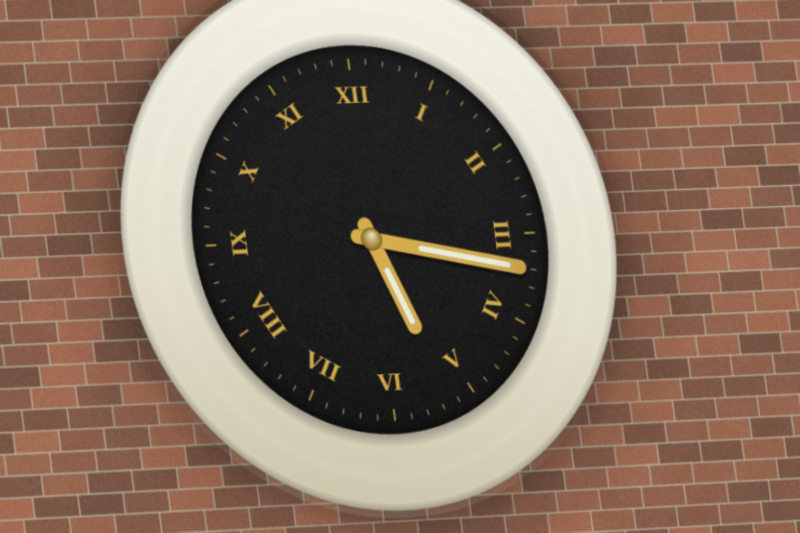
{"hour": 5, "minute": 17}
